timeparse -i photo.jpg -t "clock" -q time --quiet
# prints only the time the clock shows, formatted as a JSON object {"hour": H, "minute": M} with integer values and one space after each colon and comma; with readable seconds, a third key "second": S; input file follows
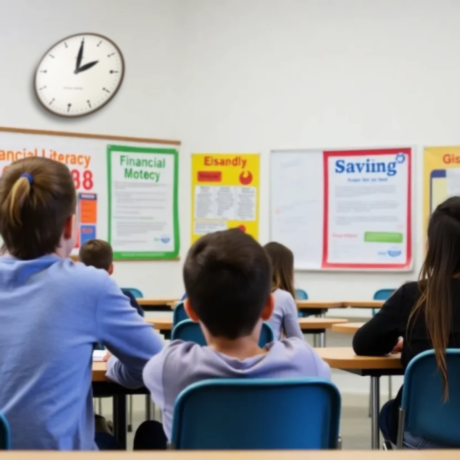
{"hour": 2, "minute": 0}
